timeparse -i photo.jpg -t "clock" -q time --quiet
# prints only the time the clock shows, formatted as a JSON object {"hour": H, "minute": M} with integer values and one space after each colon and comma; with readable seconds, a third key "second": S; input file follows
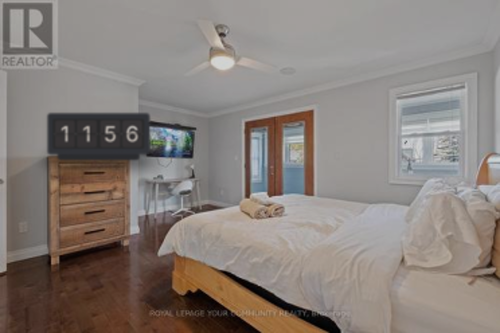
{"hour": 11, "minute": 56}
